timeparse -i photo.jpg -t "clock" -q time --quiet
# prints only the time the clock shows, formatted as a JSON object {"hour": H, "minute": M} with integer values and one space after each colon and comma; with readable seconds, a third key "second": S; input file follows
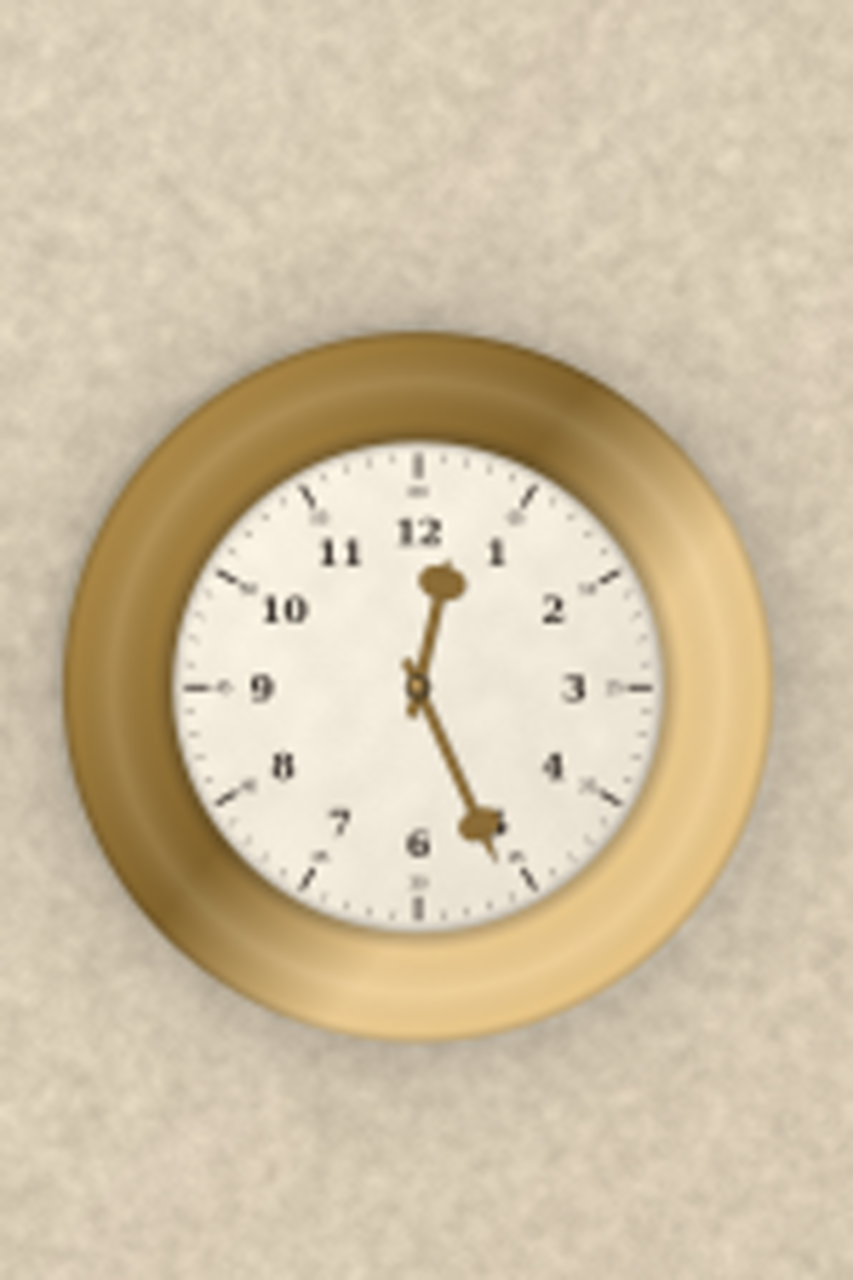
{"hour": 12, "minute": 26}
